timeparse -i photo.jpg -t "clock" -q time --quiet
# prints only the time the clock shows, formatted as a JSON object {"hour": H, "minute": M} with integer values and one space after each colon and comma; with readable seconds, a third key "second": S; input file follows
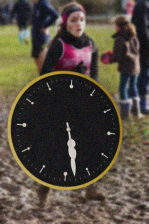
{"hour": 5, "minute": 28}
